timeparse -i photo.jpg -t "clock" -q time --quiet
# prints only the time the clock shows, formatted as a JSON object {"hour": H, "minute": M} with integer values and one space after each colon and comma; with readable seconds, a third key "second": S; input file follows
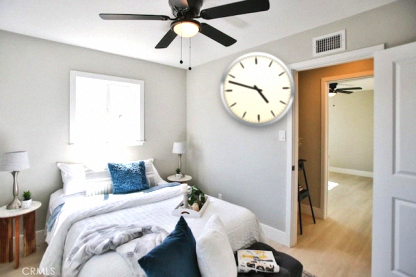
{"hour": 4, "minute": 48}
